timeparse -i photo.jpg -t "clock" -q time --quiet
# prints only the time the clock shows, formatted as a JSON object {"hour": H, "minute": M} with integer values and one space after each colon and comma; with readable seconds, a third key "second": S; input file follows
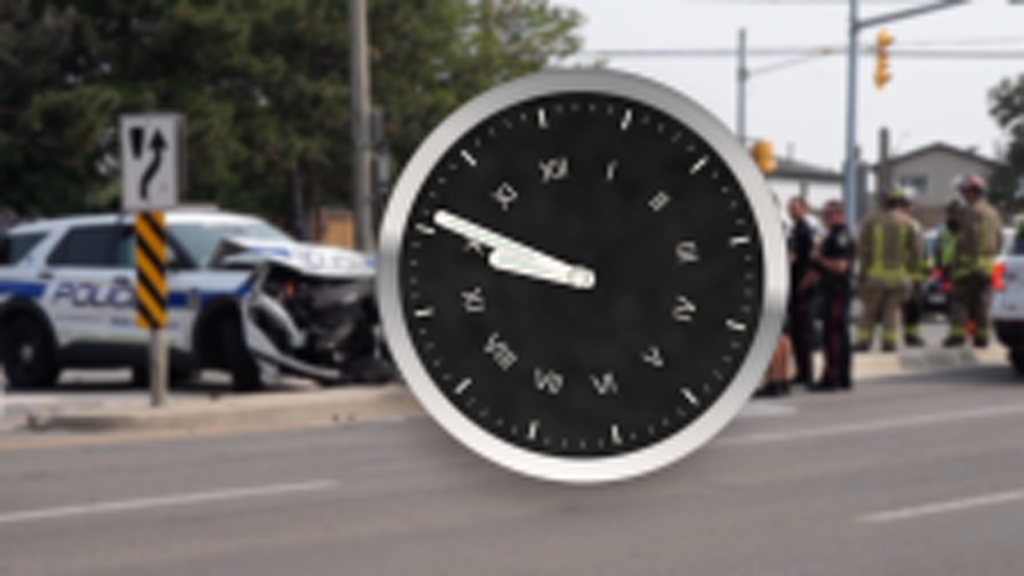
{"hour": 9, "minute": 51}
